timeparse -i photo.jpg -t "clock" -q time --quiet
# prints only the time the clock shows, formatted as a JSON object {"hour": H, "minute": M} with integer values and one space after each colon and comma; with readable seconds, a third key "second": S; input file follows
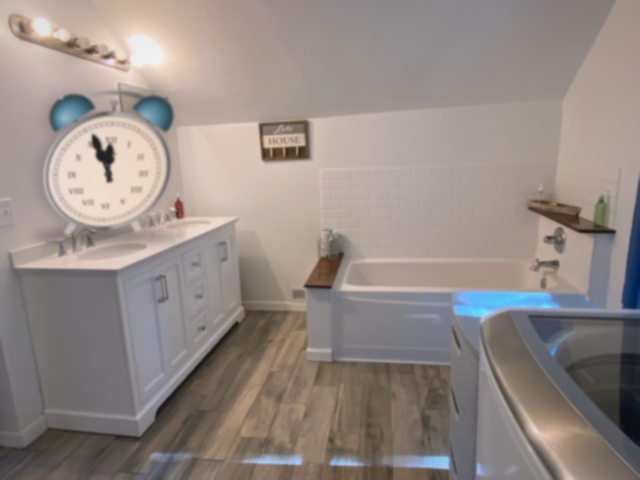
{"hour": 11, "minute": 56}
